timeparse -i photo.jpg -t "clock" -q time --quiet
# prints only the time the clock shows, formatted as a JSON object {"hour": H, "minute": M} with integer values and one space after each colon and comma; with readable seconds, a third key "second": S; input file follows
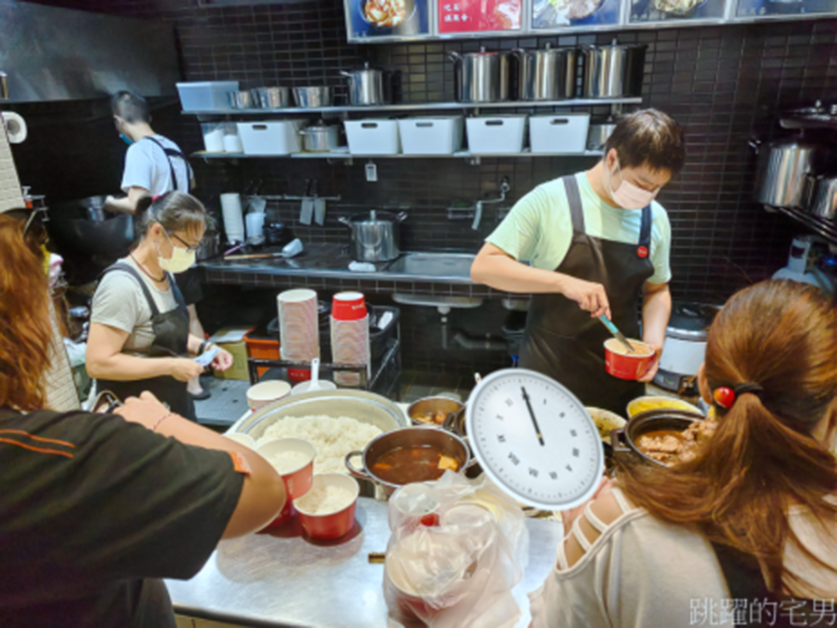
{"hour": 12, "minute": 0}
